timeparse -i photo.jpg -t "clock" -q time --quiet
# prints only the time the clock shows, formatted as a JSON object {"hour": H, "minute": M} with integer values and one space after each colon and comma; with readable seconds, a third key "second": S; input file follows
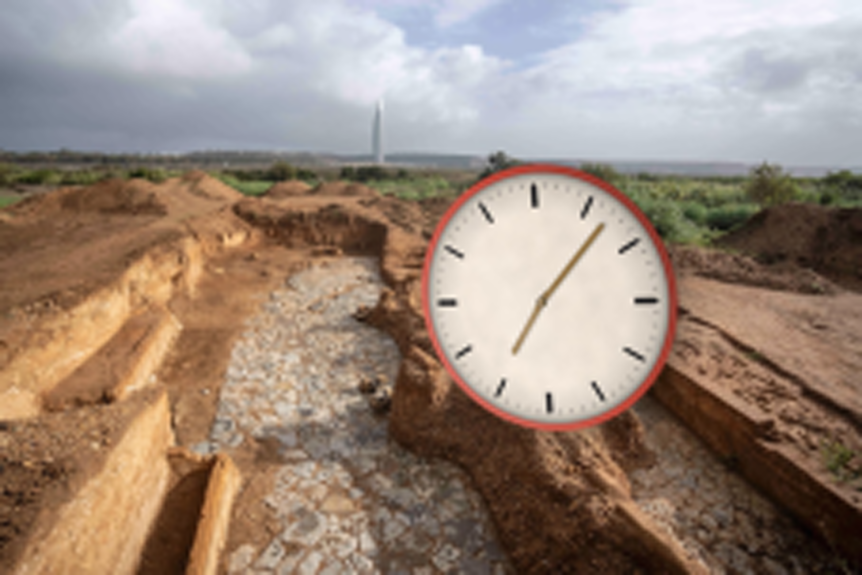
{"hour": 7, "minute": 7}
